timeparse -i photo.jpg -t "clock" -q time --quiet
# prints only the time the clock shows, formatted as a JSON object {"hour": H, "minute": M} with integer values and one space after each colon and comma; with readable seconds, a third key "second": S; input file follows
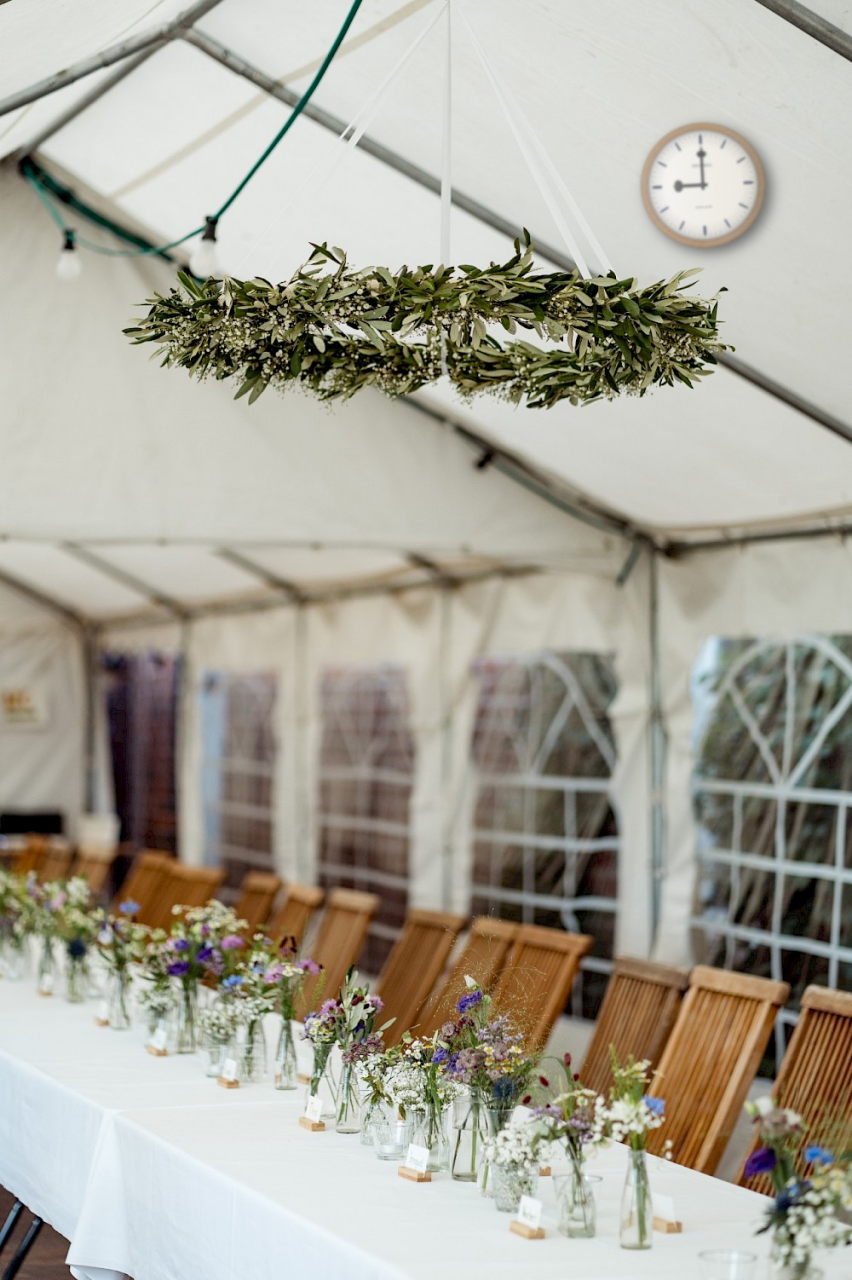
{"hour": 9, "minute": 0}
